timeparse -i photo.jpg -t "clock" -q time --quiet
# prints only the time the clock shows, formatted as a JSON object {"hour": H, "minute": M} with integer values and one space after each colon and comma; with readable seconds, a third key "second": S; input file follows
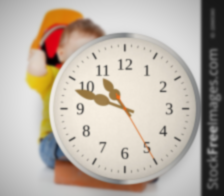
{"hour": 10, "minute": 48, "second": 25}
